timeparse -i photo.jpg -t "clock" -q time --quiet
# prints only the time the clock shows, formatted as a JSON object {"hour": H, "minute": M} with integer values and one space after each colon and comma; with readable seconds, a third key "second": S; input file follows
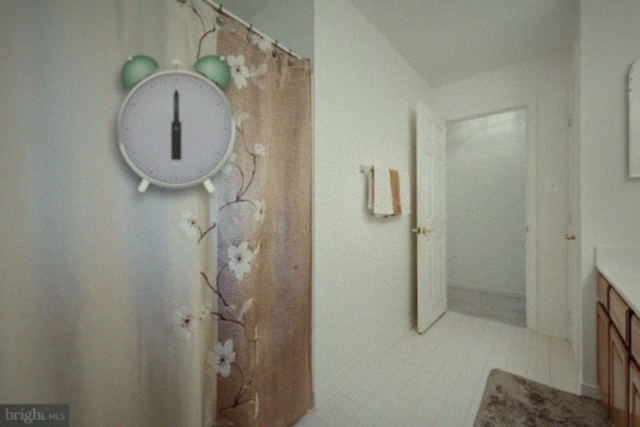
{"hour": 6, "minute": 0}
